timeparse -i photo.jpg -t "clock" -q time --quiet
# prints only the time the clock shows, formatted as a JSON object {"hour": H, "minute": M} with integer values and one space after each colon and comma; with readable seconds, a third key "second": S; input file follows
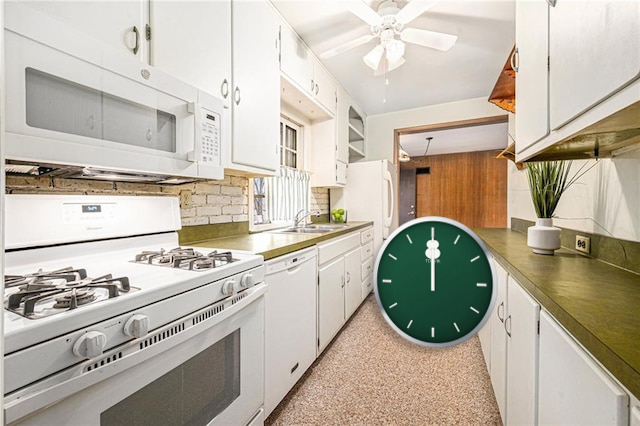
{"hour": 12, "minute": 0}
